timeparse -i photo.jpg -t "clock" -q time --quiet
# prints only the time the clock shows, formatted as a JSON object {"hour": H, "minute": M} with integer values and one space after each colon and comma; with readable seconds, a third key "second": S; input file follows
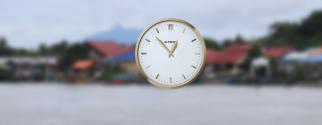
{"hour": 12, "minute": 53}
